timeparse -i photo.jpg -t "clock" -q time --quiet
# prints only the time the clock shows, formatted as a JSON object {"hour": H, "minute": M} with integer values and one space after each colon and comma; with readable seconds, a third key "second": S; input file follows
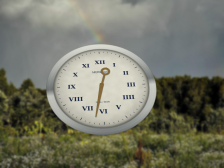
{"hour": 12, "minute": 32}
